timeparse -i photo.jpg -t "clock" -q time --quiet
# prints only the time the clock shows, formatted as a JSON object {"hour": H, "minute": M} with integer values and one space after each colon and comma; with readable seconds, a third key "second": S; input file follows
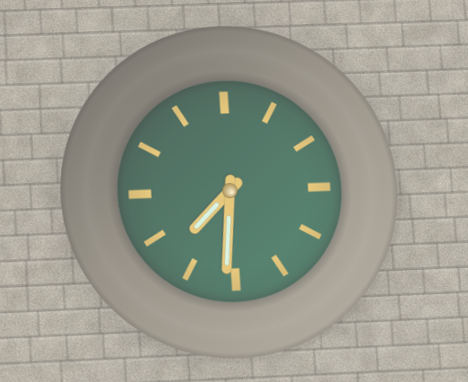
{"hour": 7, "minute": 31}
